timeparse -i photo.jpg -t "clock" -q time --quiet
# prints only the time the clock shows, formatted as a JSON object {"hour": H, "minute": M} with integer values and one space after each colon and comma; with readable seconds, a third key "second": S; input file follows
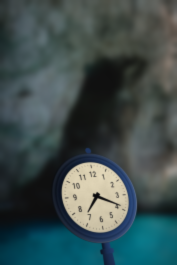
{"hour": 7, "minute": 19}
